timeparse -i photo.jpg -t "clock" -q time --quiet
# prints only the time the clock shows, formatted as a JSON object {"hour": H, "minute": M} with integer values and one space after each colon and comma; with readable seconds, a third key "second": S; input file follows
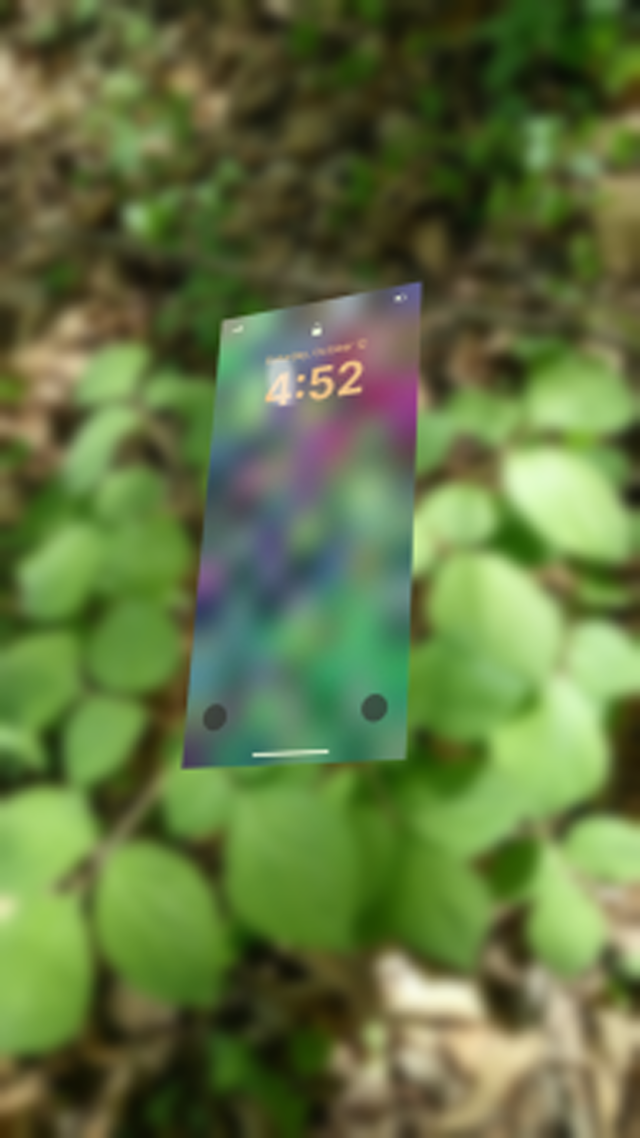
{"hour": 4, "minute": 52}
